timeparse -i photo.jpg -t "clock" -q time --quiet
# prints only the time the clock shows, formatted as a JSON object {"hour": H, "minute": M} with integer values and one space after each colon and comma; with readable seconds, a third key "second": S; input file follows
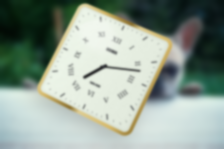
{"hour": 7, "minute": 12}
